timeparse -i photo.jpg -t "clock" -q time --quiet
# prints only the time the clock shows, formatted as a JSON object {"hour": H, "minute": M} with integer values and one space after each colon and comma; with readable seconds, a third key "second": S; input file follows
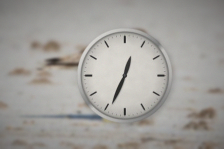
{"hour": 12, "minute": 34}
